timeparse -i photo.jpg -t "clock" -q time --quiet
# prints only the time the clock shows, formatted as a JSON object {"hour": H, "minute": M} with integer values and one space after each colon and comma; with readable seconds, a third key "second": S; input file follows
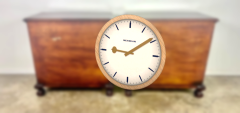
{"hour": 9, "minute": 9}
